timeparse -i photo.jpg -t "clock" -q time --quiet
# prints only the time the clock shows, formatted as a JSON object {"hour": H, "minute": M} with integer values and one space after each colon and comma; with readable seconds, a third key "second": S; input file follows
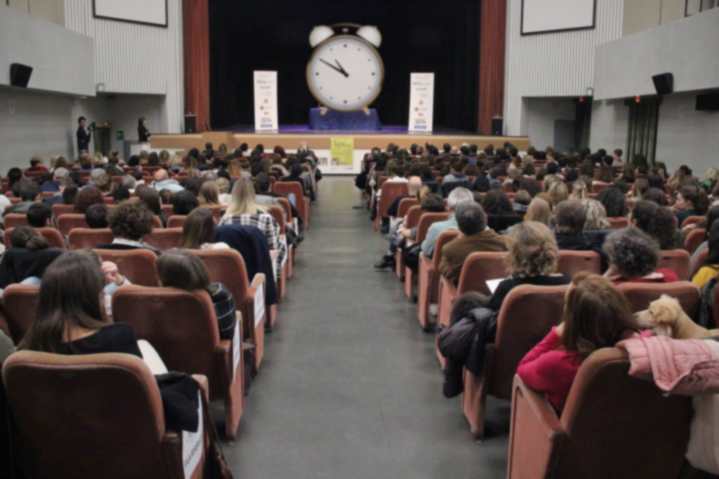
{"hour": 10, "minute": 50}
